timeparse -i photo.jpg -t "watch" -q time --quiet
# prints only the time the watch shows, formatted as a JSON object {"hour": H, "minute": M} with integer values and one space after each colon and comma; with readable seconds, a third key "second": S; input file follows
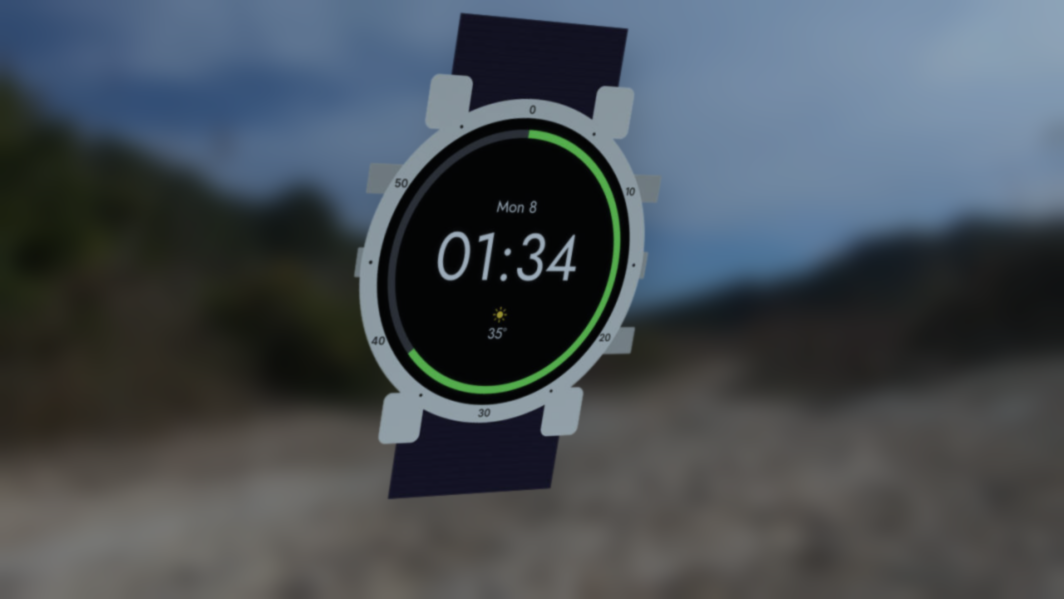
{"hour": 1, "minute": 34}
